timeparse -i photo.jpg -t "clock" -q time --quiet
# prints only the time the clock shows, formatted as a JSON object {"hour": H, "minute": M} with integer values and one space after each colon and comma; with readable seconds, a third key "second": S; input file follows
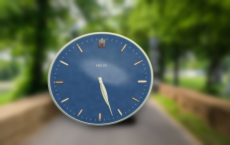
{"hour": 5, "minute": 27}
